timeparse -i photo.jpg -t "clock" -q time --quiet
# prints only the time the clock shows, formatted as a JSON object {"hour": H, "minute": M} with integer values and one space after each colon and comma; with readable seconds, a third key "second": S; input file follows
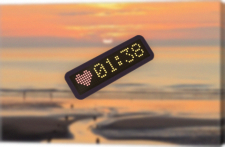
{"hour": 1, "minute": 38}
